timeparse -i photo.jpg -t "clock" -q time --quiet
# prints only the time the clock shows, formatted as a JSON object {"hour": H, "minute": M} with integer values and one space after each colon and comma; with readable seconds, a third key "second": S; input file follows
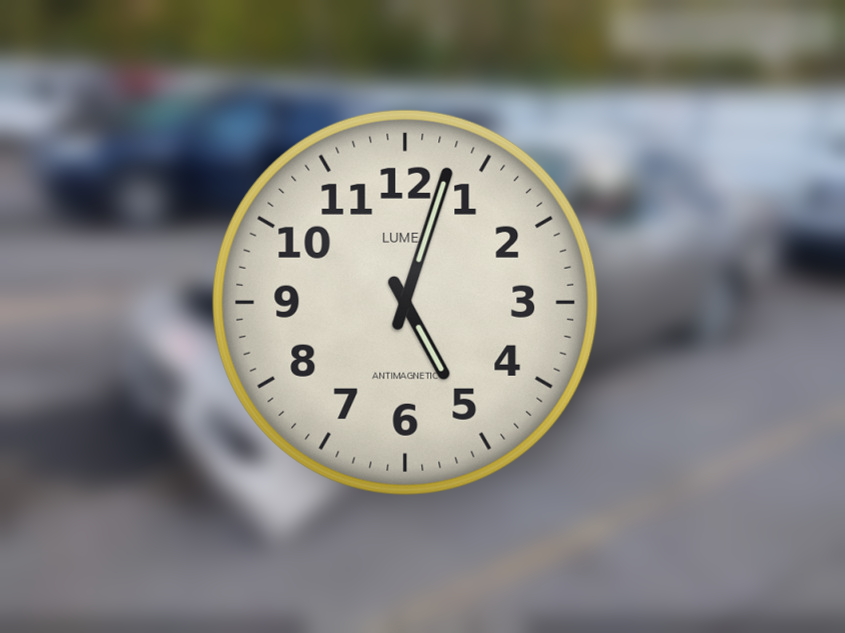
{"hour": 5, "minute": 3}
